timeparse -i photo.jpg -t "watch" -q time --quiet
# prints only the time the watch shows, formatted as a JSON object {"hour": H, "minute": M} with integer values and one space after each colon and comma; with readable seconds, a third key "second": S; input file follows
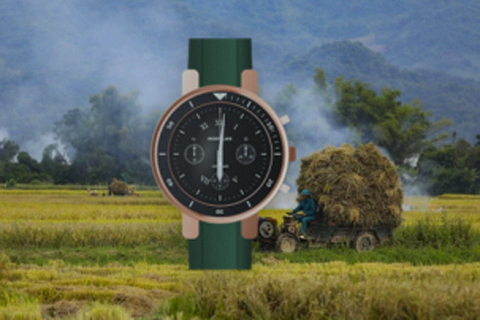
{"hour": 6, "minute": 1}
